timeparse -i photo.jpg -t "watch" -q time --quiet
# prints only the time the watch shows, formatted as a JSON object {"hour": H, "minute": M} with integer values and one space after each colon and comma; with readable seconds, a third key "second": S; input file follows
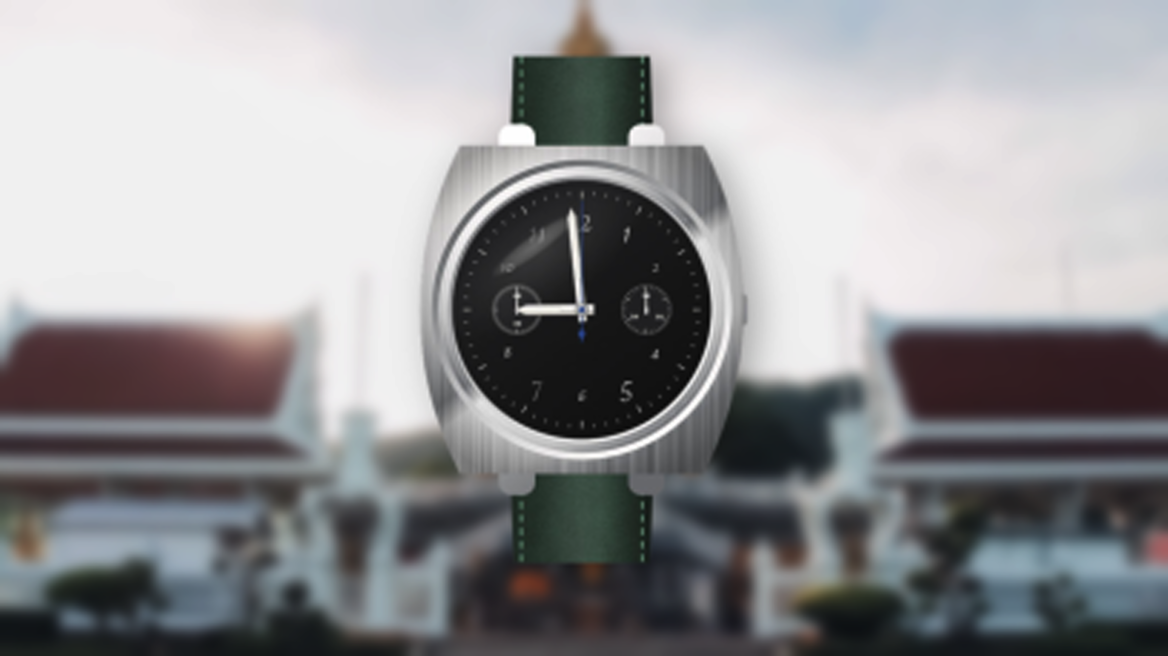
{"hour": 8, "minute": 59}
